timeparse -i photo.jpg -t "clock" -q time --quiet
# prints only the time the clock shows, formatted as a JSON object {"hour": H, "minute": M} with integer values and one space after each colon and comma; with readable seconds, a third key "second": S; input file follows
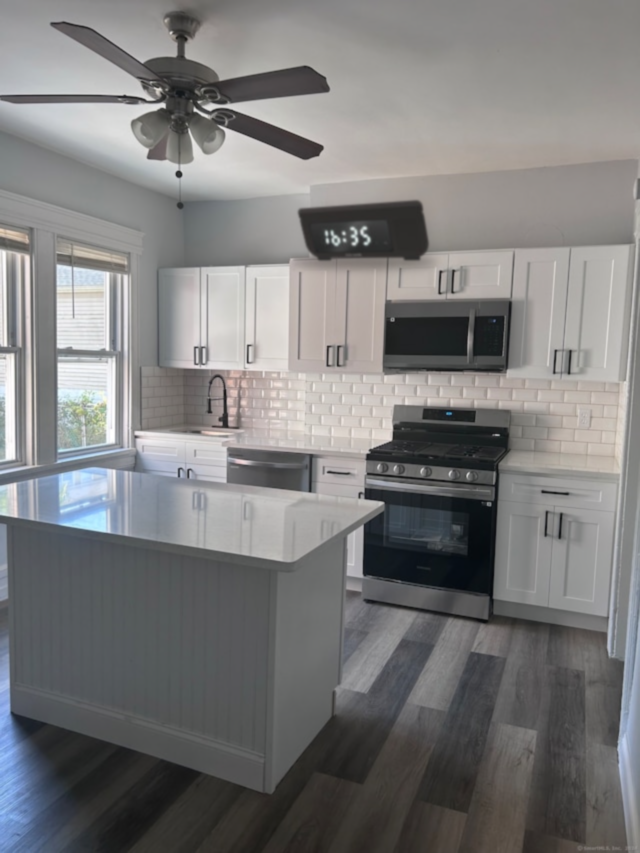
{"hour": 16, "minute": 35}
